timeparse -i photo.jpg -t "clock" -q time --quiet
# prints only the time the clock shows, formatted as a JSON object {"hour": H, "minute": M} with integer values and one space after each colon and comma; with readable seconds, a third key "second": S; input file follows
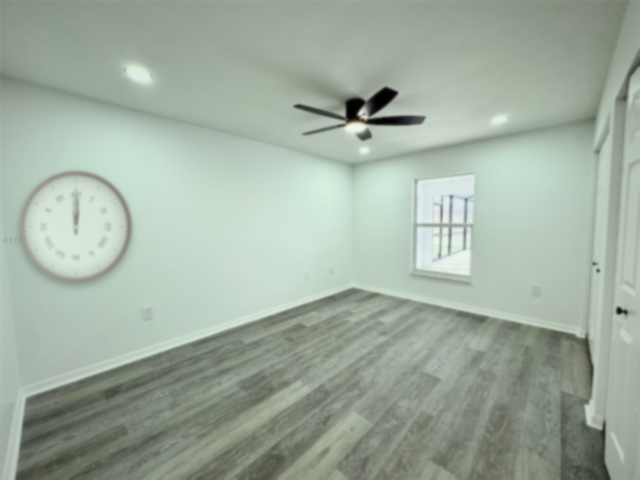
{"hour": 12, "minute": 0}
